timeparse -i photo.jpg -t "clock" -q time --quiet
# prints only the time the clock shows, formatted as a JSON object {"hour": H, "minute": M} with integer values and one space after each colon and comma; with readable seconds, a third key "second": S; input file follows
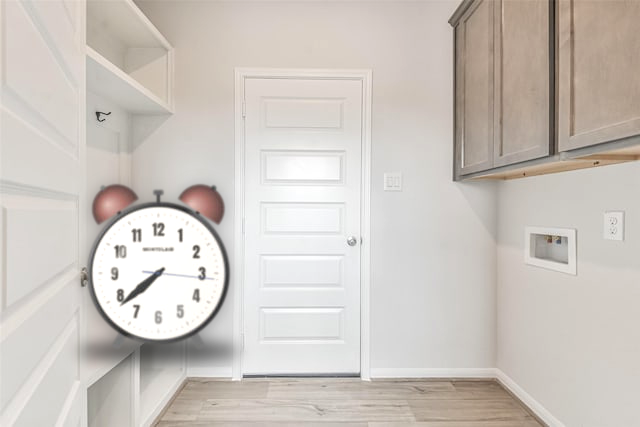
{"hour": 7, "minute": 38, "second": 16}
